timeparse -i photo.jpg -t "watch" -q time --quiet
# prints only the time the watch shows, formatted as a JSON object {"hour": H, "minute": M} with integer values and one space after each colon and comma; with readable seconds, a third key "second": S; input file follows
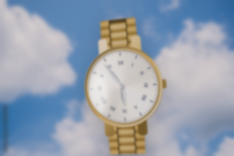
{"hour": 5, "minute": 54}
